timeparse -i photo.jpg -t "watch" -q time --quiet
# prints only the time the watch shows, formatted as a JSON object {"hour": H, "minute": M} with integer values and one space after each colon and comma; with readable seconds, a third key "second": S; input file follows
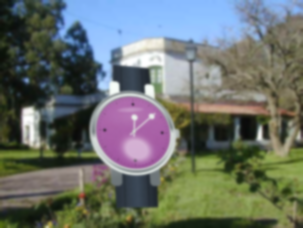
{"hour": 12, "minute": 8}
